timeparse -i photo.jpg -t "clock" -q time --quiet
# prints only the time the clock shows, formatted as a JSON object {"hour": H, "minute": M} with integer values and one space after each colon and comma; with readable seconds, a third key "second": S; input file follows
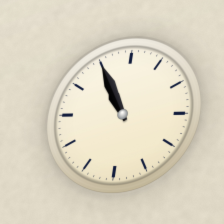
{"hour": 10, "minute": 55}
